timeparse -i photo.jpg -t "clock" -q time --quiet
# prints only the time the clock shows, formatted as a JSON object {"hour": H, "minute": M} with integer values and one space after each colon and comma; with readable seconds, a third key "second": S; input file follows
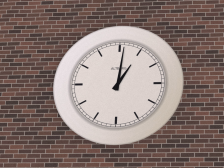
{"hour": 1, "minute": 1}
